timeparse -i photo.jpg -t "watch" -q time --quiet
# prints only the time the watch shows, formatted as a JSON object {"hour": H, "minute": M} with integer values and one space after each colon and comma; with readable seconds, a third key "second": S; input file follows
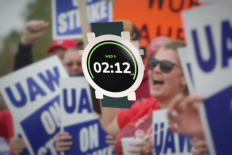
{"hour": 2, "minute": 12}
